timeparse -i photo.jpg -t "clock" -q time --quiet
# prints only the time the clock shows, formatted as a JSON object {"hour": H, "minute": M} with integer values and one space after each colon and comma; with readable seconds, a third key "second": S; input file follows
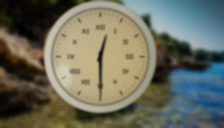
{"hour": 12, "minute": 30}
